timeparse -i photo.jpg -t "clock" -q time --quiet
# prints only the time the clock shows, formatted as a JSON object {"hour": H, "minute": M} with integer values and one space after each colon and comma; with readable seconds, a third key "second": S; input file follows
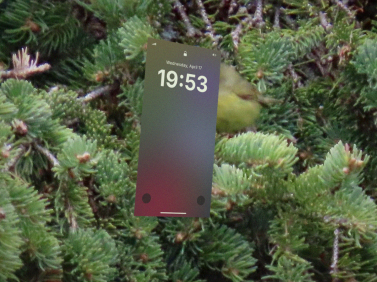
{"hour": 19, "minute": 53}
